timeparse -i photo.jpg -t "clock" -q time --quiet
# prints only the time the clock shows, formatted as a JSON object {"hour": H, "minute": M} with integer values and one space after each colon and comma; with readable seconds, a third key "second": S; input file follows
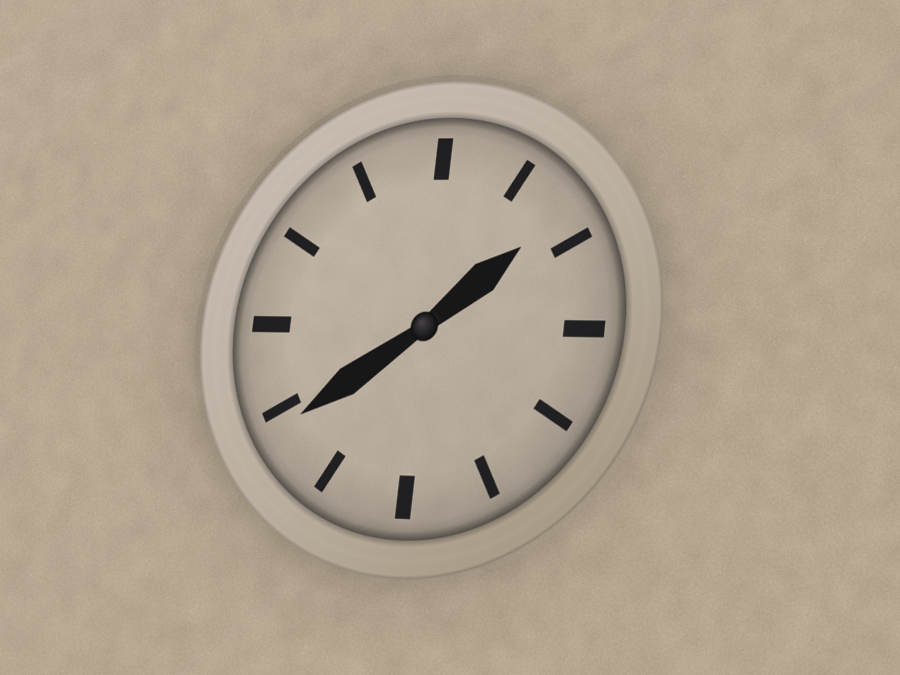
{"hour": 1, "minute": 39}
